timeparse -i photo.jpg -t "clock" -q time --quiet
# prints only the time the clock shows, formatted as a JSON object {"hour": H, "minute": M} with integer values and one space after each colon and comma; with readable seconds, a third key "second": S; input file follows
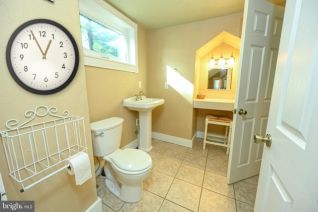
{"hour": 12, "minute": 56}
